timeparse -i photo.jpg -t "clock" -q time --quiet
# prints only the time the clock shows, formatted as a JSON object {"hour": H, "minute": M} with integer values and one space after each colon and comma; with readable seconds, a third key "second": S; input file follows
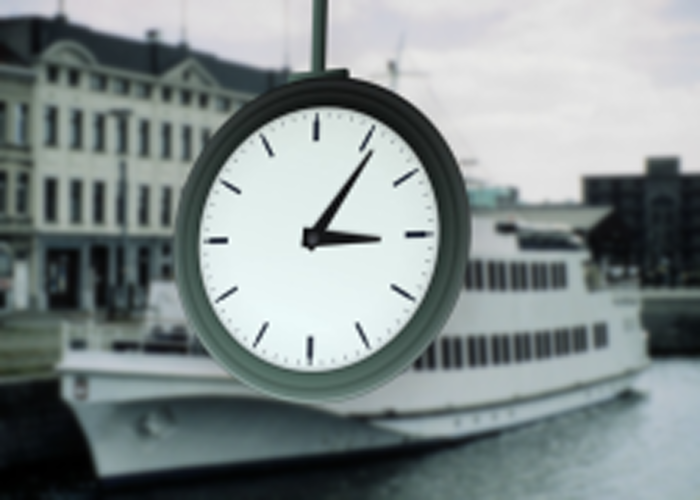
{"hour": 3, "minute": 6}
